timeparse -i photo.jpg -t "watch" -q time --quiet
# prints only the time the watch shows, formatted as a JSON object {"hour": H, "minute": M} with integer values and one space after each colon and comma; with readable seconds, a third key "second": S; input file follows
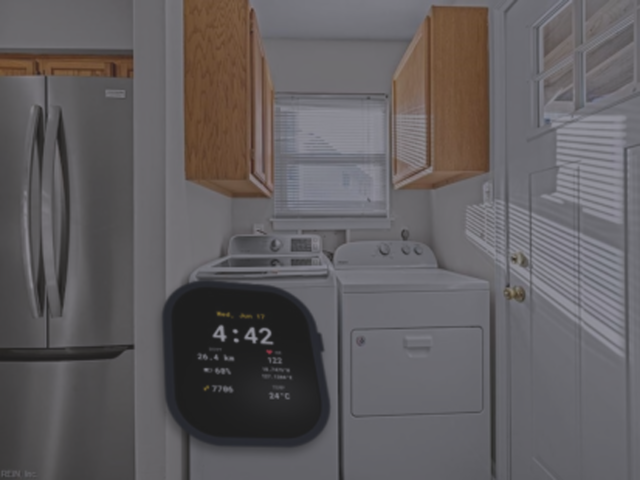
{"hour": 4, "minute": 42}
